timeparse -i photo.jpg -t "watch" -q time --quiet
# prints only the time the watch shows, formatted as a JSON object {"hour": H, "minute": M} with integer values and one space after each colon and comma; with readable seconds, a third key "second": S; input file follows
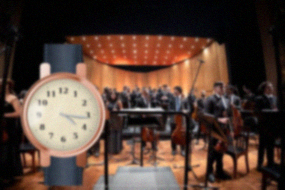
{"hour": 4, "minute": 16}
